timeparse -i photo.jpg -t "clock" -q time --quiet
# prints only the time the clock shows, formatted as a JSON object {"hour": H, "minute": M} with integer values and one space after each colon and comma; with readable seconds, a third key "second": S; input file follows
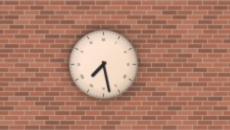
{"hour": 7, "minute": 28}
